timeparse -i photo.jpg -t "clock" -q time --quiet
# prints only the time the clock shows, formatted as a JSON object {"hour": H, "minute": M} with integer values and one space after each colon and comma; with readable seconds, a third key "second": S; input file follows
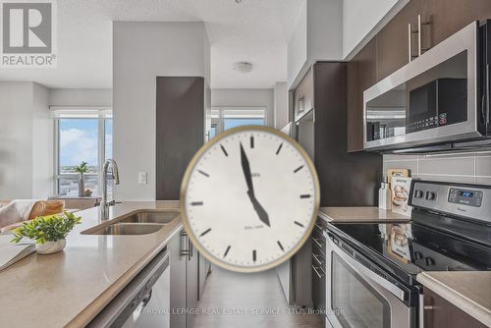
{"hour": 4, "minute": 58}
